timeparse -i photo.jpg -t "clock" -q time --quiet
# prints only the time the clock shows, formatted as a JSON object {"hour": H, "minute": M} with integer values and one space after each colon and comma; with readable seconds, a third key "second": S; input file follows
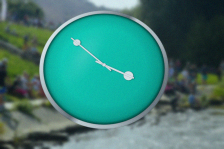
{"hour": 3, "minute": 52}
